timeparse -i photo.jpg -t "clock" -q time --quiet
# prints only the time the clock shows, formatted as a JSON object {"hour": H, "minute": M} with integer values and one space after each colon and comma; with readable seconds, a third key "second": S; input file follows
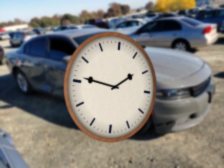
{"hour": 1, "minute": 46}
